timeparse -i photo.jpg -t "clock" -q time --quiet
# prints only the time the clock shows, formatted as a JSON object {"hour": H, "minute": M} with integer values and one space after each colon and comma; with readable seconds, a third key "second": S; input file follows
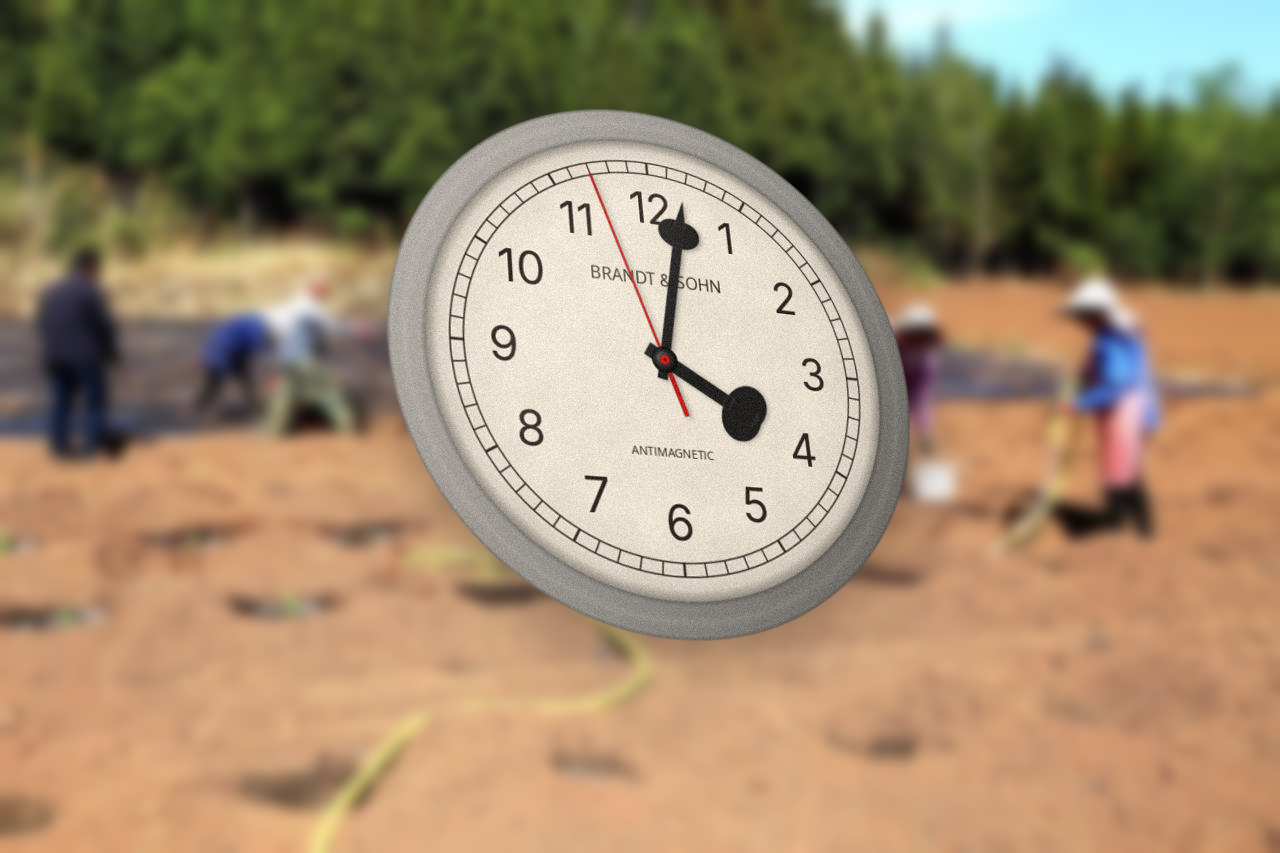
{"hour": 4, "minute": 1, "second": 57}
